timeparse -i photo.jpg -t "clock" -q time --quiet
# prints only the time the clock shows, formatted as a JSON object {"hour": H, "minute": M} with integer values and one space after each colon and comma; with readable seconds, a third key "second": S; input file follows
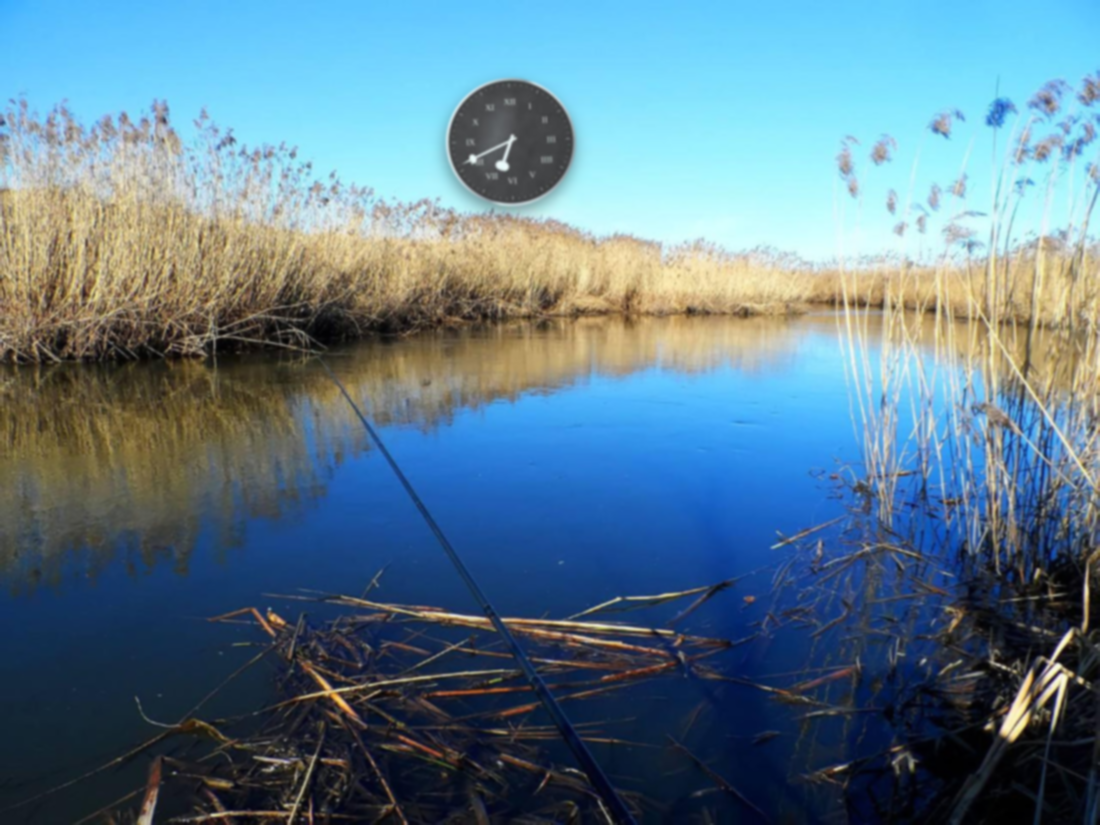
{"hour": 6, "minute": 41}
